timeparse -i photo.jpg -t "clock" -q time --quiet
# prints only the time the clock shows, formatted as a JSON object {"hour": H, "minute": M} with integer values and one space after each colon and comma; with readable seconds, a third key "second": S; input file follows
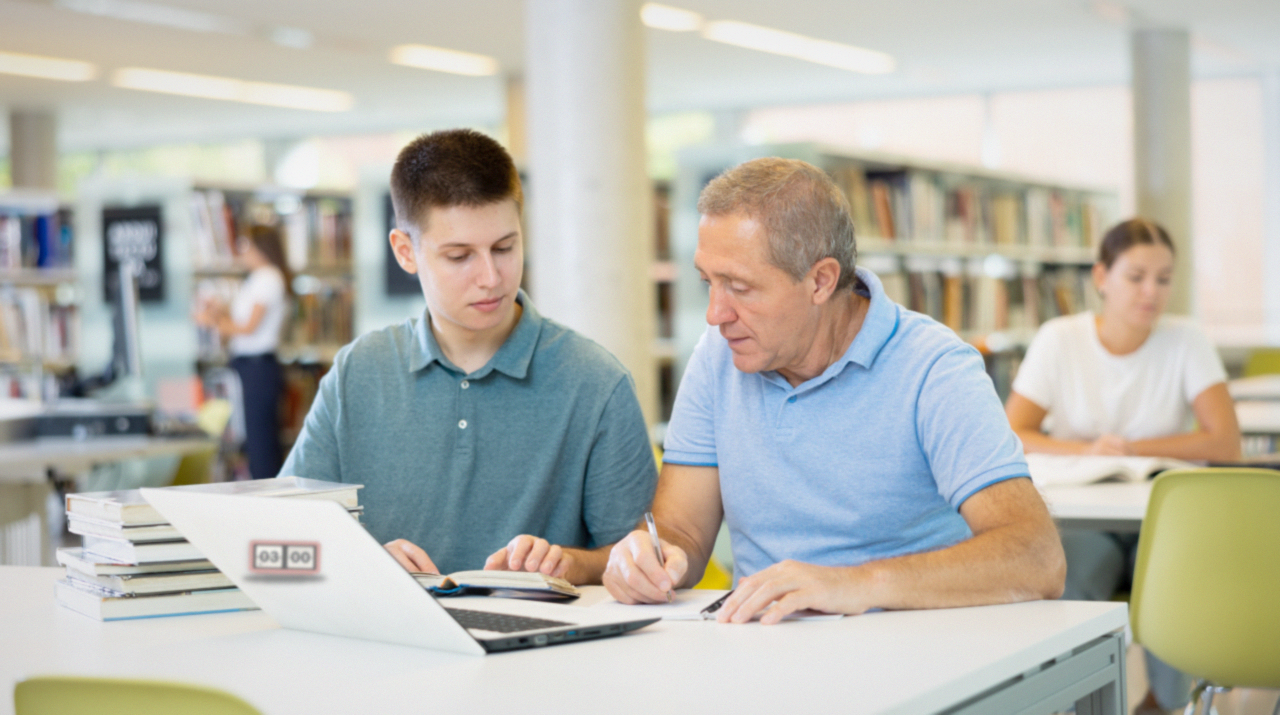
{"hour": 3, "minute": 0}
